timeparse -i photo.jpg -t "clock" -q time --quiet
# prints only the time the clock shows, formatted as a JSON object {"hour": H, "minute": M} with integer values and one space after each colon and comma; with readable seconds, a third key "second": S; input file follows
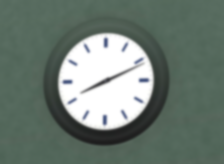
{"hour": 8, "minute": 11}
